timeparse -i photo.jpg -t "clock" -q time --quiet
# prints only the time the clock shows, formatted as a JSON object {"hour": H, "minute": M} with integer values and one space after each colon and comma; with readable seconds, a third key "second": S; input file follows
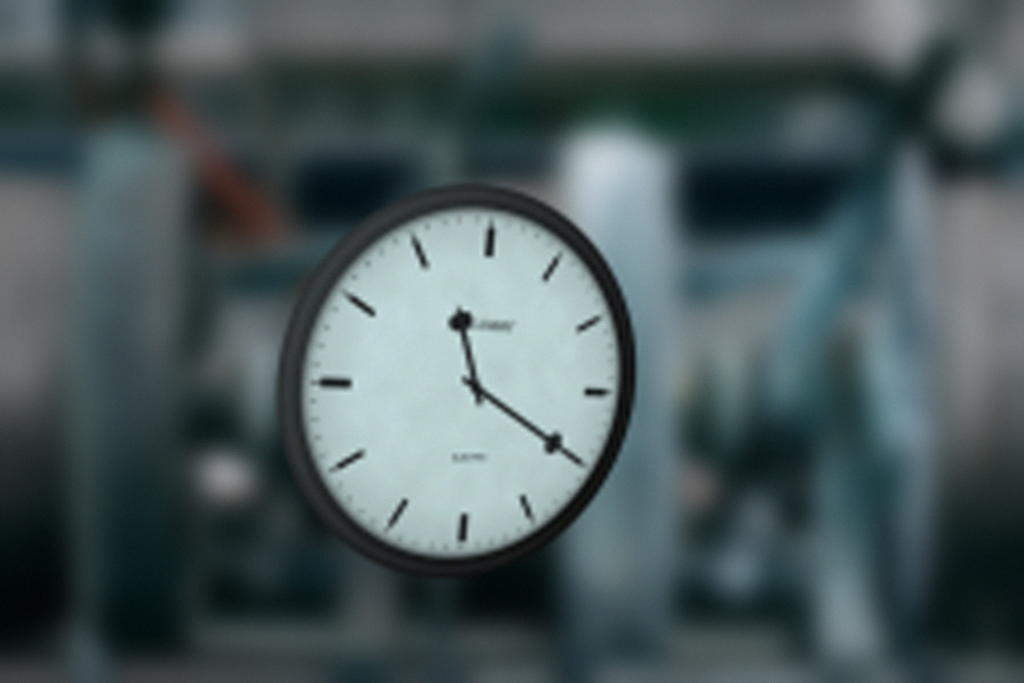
{"hour": 11, "minute": 20}
